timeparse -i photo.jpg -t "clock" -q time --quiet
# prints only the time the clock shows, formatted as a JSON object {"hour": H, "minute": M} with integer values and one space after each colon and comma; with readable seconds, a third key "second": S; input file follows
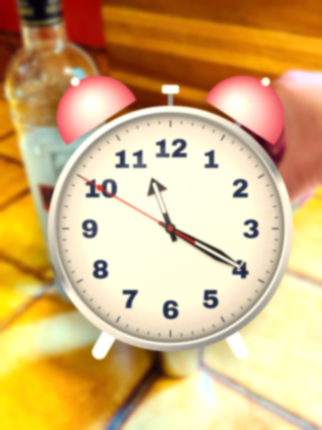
{"hour": 11, "minute": 19, "second": 50}
